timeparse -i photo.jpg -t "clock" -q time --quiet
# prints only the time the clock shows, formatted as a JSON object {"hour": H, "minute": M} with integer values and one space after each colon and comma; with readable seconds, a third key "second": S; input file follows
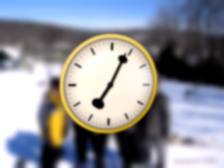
{"hour": 7, "minute": 4}
